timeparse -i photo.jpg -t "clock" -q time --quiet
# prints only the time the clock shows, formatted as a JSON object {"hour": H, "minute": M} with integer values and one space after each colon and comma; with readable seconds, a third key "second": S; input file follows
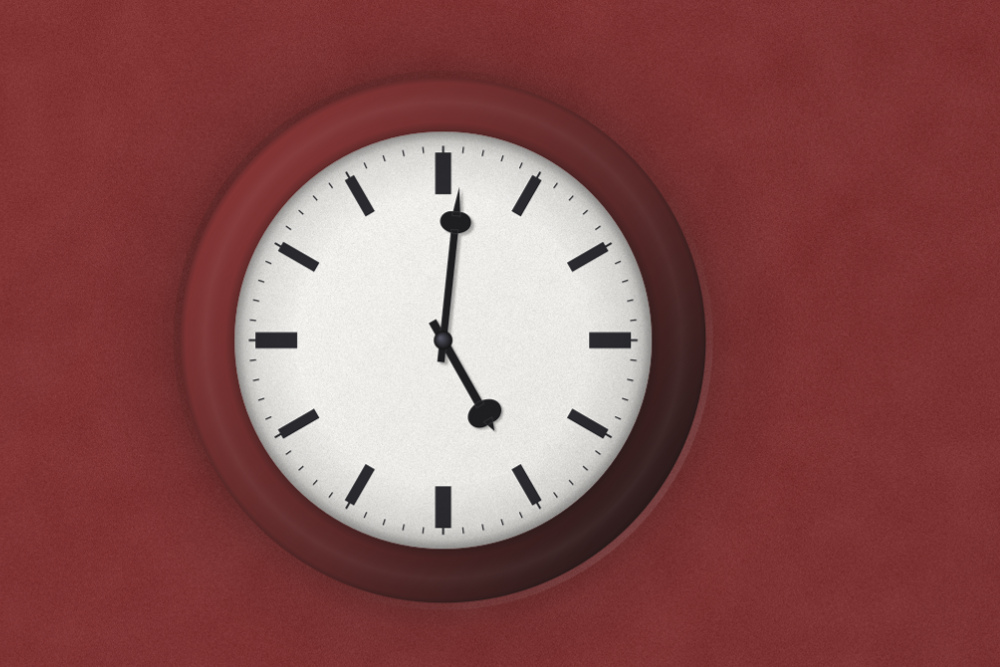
{"hour": 5, "minute": 1}
